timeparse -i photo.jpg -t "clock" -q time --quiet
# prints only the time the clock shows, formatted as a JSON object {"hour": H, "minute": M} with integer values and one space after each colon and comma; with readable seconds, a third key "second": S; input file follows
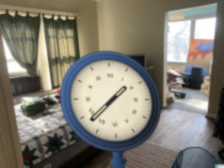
{"hour": 1, "minute": 38}
